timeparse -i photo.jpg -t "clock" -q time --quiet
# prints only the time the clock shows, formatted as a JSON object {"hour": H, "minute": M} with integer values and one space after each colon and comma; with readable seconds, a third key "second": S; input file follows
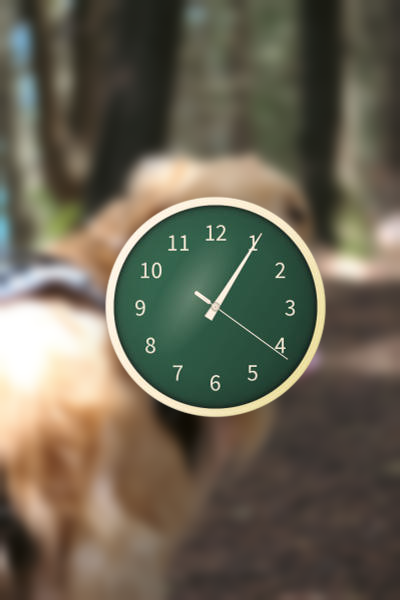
{"hour": 1, "minute": 5, "second": 21}
